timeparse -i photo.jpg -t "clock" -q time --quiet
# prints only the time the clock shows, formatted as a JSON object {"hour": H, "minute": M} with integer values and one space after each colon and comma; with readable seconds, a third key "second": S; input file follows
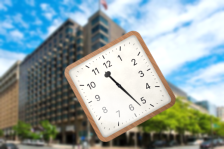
{"hour": 11, "minute": 27}
